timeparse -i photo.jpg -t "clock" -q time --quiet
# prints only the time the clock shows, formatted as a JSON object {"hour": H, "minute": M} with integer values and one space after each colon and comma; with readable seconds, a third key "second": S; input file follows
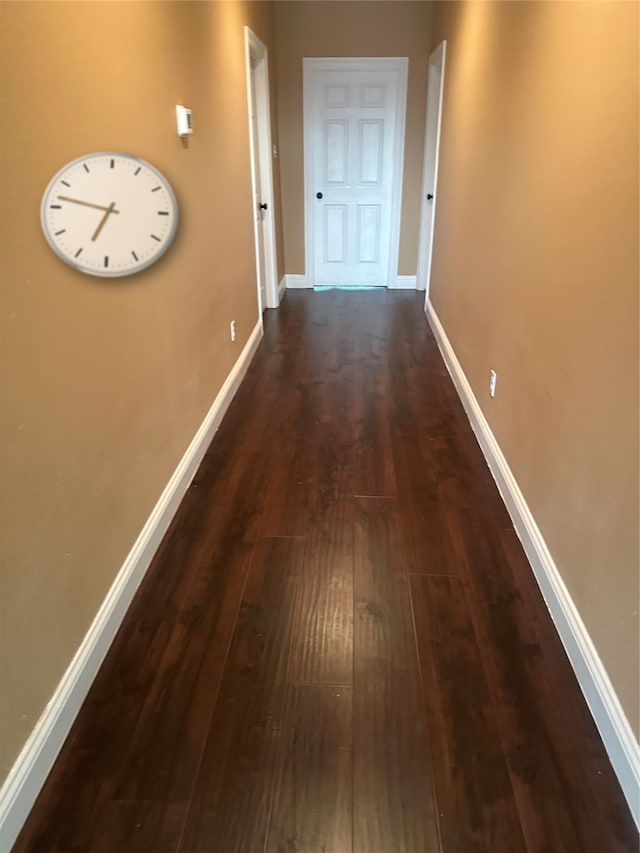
{"hour": 6, "minute": 47}
